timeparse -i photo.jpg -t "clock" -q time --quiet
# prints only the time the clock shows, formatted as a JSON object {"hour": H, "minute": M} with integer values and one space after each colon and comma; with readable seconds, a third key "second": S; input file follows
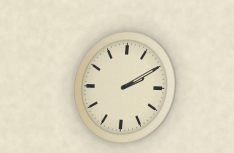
{"hour": 2, "minute": 10}
